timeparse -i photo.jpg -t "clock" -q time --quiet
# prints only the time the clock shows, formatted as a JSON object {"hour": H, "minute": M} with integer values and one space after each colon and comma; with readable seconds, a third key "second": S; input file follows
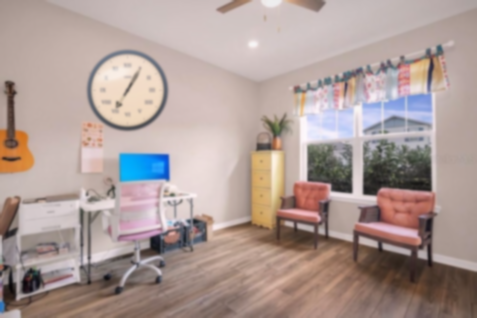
{"hour": 7, "minute": 5}
